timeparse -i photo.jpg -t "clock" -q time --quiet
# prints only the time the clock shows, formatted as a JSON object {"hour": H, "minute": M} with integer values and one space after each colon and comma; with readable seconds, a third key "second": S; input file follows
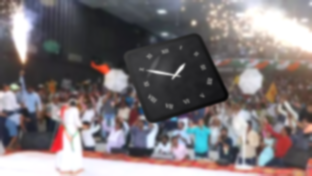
{"hour": 1, "minute": 50}
